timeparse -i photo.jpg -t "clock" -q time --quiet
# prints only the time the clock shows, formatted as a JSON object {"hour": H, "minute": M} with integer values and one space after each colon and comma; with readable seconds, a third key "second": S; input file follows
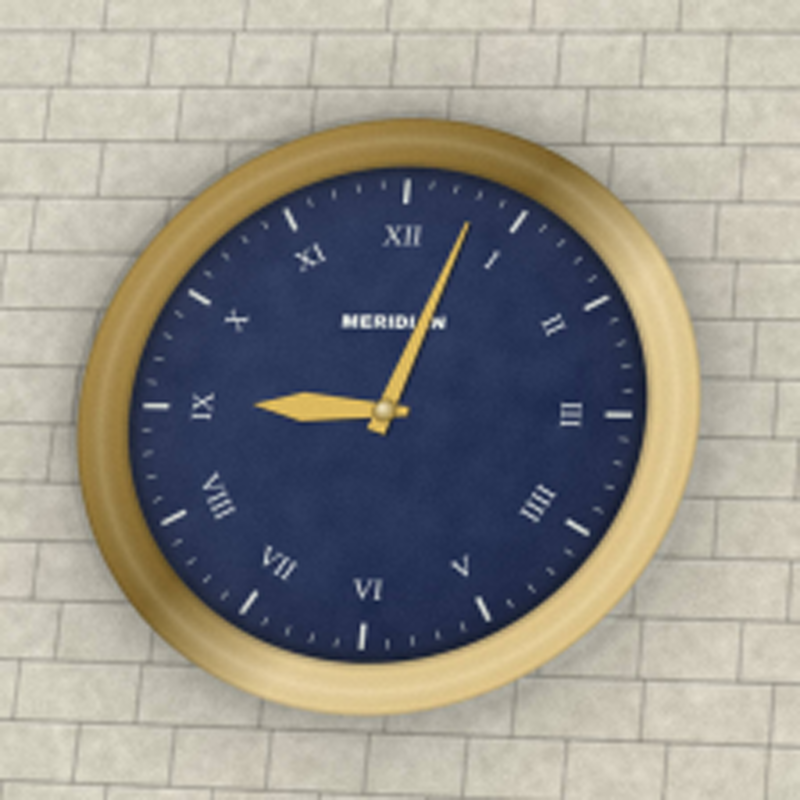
{"hour": 9, "minute": 3}
